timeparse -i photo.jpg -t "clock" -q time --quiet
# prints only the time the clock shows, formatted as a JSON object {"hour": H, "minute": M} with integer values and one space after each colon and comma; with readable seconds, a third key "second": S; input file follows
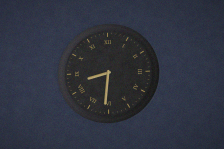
{"hour": 8, "minute": 31}
